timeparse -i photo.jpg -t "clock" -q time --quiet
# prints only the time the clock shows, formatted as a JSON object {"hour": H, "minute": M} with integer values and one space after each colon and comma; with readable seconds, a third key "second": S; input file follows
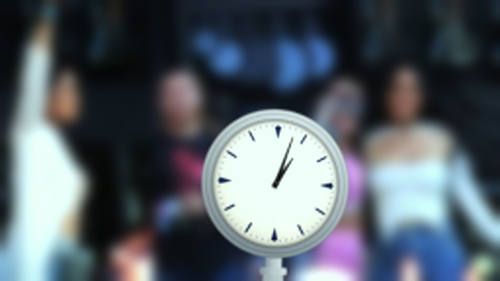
{"hour": 1, "minute": 3}
